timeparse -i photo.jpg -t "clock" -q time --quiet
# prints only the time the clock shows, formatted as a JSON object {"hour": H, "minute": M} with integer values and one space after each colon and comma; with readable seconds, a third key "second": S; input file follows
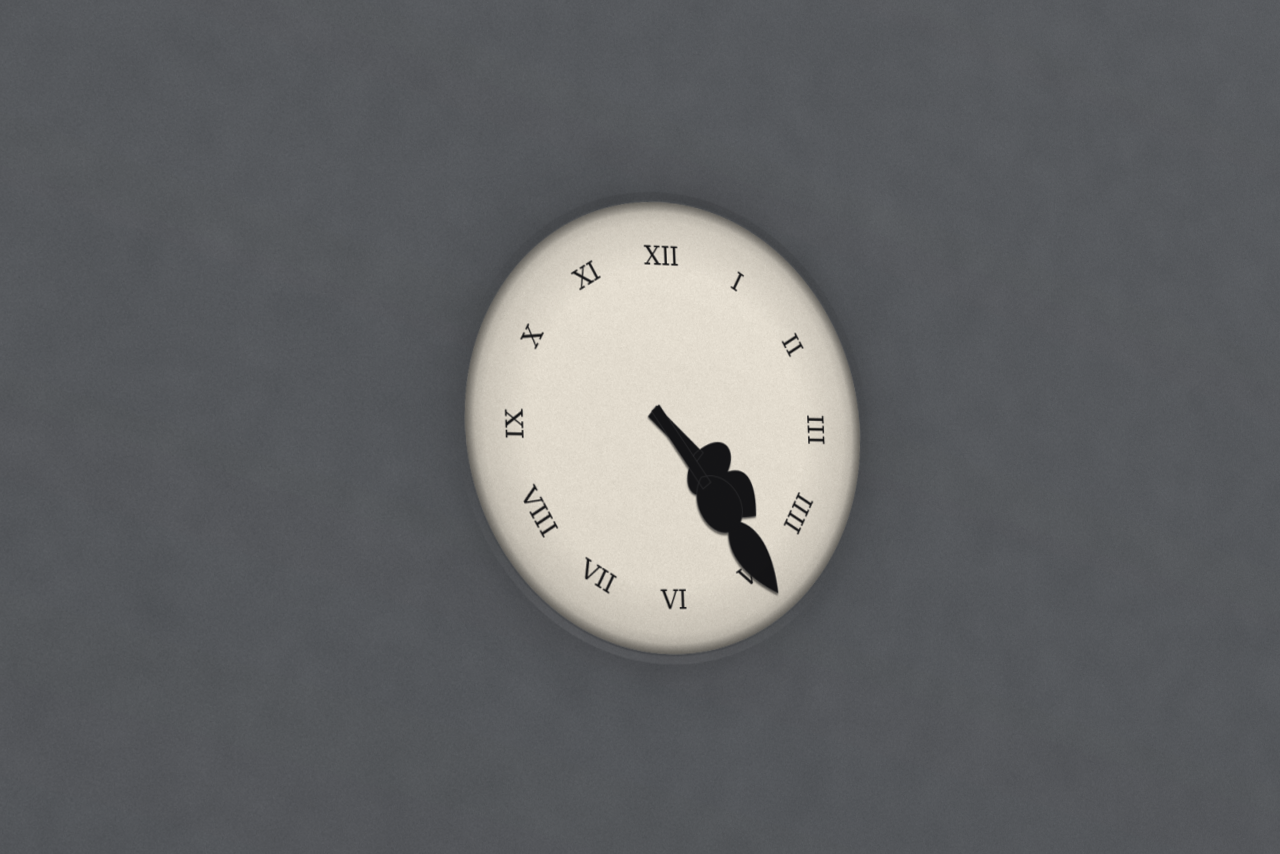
{"hour": 4, "minute": 24}
